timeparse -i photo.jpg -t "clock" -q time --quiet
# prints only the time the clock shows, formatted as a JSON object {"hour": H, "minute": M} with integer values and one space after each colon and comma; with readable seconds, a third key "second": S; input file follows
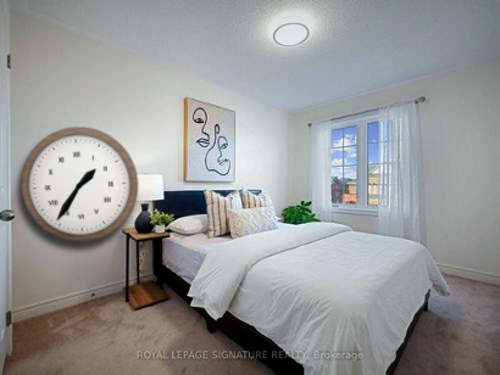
{"hour": 1, "minute": 36}
